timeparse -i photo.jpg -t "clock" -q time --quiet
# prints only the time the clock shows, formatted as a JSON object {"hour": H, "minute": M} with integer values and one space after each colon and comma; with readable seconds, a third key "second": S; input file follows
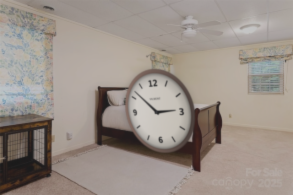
{"hour": 2, "minute": 52}
